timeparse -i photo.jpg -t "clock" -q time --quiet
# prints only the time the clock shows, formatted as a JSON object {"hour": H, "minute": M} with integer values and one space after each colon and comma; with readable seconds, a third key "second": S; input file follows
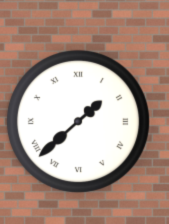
{"hour": 1, "minute": 38}
